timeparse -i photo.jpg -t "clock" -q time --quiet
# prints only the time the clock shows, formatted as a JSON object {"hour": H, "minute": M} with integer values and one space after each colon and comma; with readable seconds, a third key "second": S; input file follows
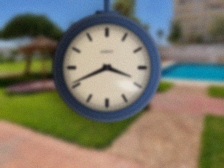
{"hour": 3, "minute": 41}
